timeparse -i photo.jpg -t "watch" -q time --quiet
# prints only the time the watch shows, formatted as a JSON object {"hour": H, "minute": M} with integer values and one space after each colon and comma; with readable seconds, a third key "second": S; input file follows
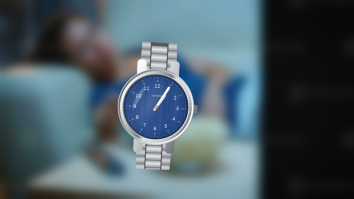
{"hour": 1, "minute": 5}
